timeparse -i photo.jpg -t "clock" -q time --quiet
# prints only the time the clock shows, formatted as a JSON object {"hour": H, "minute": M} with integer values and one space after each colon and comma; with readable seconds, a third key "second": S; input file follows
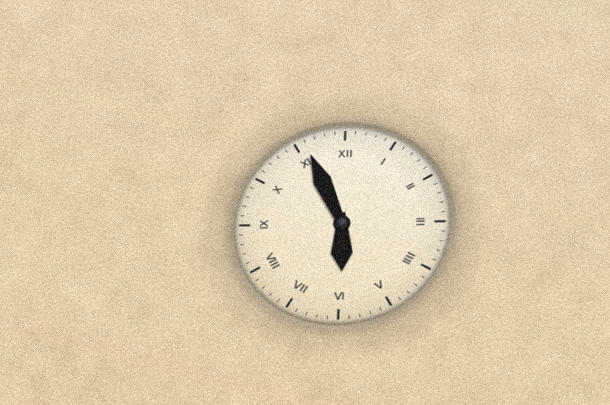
{"hour": 5, "minute": 56}
